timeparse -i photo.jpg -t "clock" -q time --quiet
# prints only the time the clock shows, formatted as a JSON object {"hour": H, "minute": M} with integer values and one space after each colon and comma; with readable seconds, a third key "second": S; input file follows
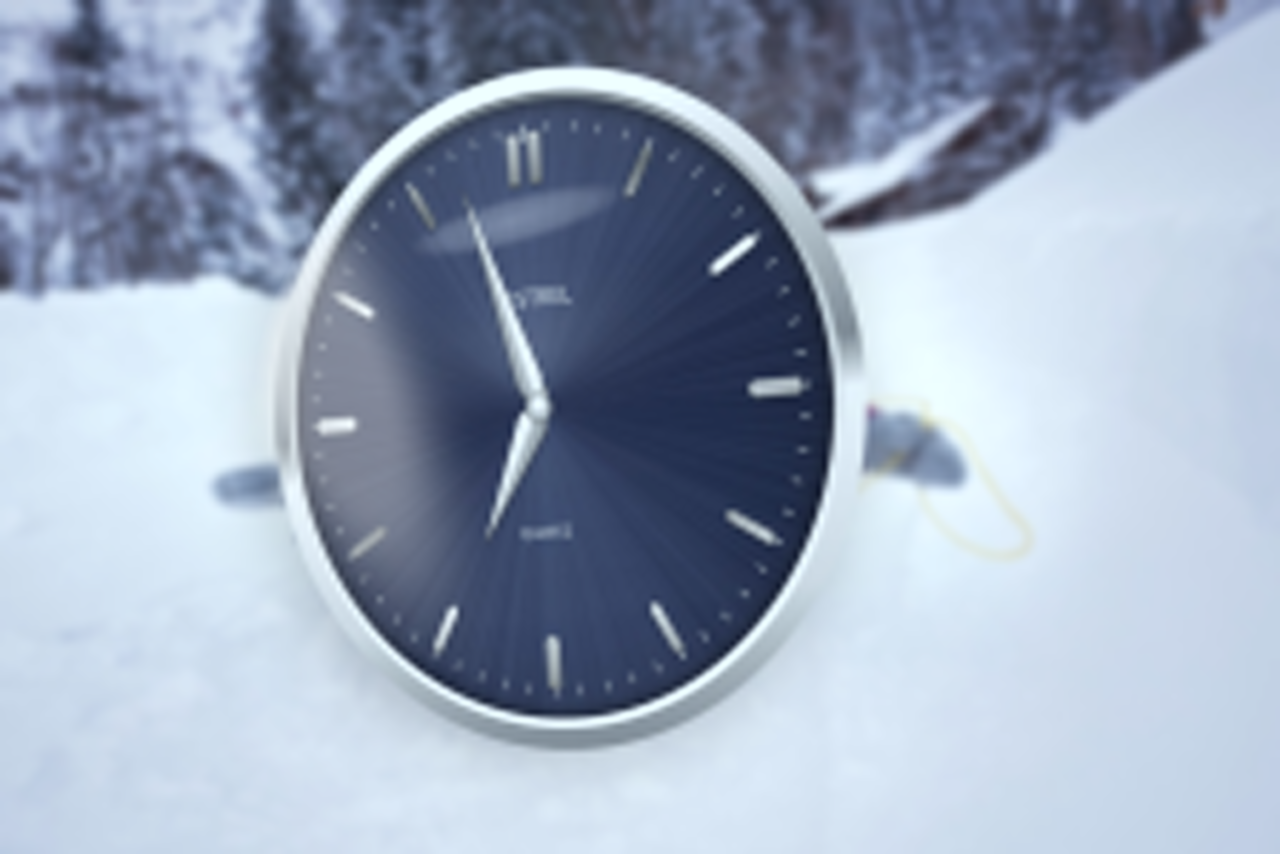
{"hour": 6, "minute": 57}
